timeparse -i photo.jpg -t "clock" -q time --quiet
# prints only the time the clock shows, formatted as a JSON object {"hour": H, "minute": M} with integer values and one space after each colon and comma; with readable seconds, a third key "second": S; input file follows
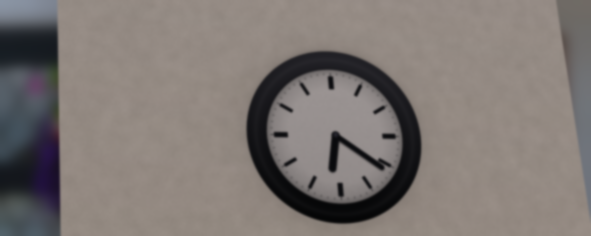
{"hour": 6, "minute": 21}
